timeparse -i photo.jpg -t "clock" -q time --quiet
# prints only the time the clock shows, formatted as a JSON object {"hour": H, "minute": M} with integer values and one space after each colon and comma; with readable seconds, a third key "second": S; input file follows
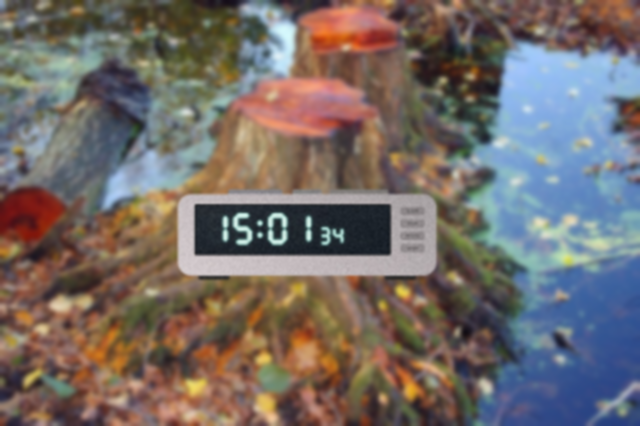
{"hour": 15, "minute": 1, "second": 34}
